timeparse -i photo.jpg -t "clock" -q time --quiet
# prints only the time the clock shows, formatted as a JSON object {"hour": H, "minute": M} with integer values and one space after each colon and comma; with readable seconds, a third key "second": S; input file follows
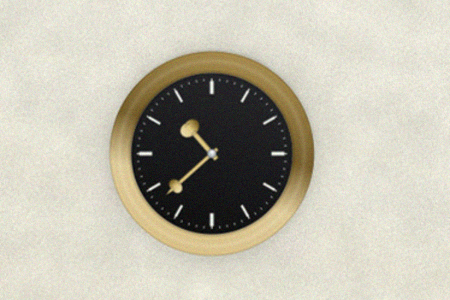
{"hour": 10, "minute": 38}
